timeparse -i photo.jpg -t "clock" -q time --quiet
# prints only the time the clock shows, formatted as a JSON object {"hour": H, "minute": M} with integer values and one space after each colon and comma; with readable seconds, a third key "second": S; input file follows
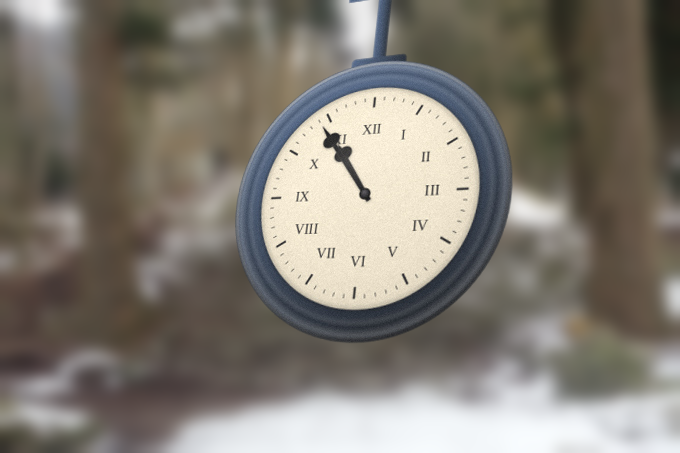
{"hour": 10, "minute": 54}
